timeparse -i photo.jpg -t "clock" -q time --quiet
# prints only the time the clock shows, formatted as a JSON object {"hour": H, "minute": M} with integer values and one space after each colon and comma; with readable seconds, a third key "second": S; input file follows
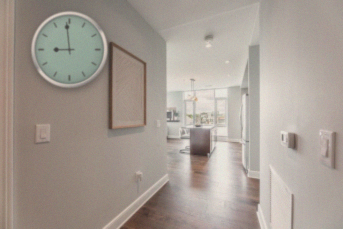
{"hour": 8, "minute": 59}
